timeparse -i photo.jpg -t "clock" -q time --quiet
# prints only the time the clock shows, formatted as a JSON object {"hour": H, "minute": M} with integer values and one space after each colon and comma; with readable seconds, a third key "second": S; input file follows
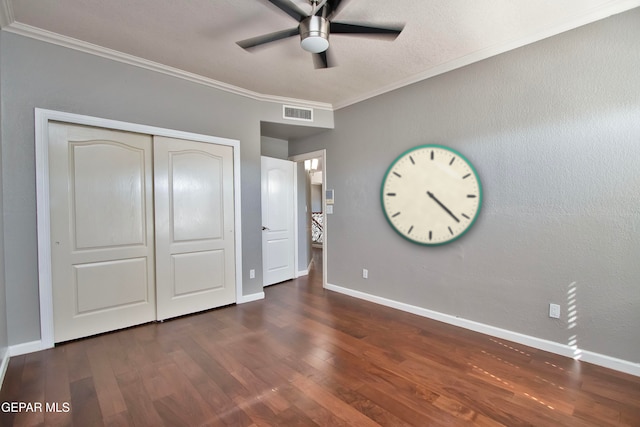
{"hour": 4, "minute": 22}
